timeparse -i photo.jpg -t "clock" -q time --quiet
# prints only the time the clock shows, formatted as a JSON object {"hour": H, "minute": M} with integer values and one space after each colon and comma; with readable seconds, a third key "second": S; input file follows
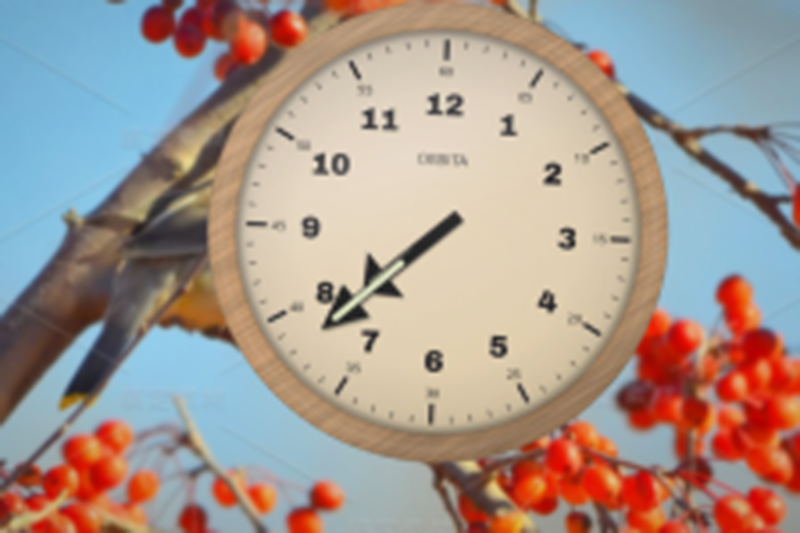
{"hour": 7, "minute": 38}
